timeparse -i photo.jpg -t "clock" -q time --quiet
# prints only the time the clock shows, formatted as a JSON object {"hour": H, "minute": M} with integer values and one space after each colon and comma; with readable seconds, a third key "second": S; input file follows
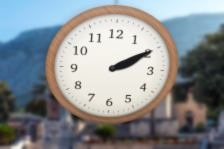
{"hour": 2, "minute": 10}
